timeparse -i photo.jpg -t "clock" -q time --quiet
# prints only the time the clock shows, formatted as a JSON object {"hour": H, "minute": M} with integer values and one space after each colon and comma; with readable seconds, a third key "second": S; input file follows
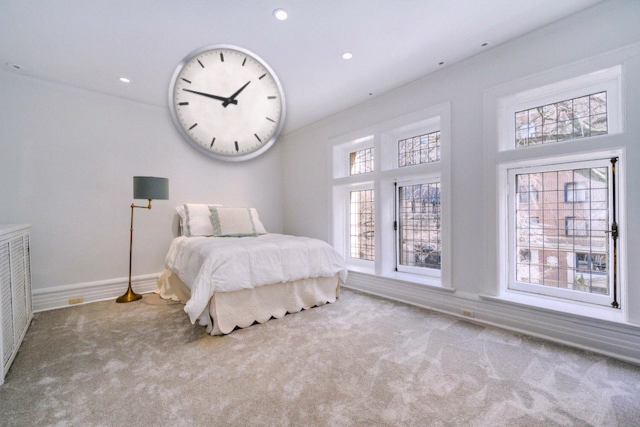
{"hour": 1, "minute": 48}
